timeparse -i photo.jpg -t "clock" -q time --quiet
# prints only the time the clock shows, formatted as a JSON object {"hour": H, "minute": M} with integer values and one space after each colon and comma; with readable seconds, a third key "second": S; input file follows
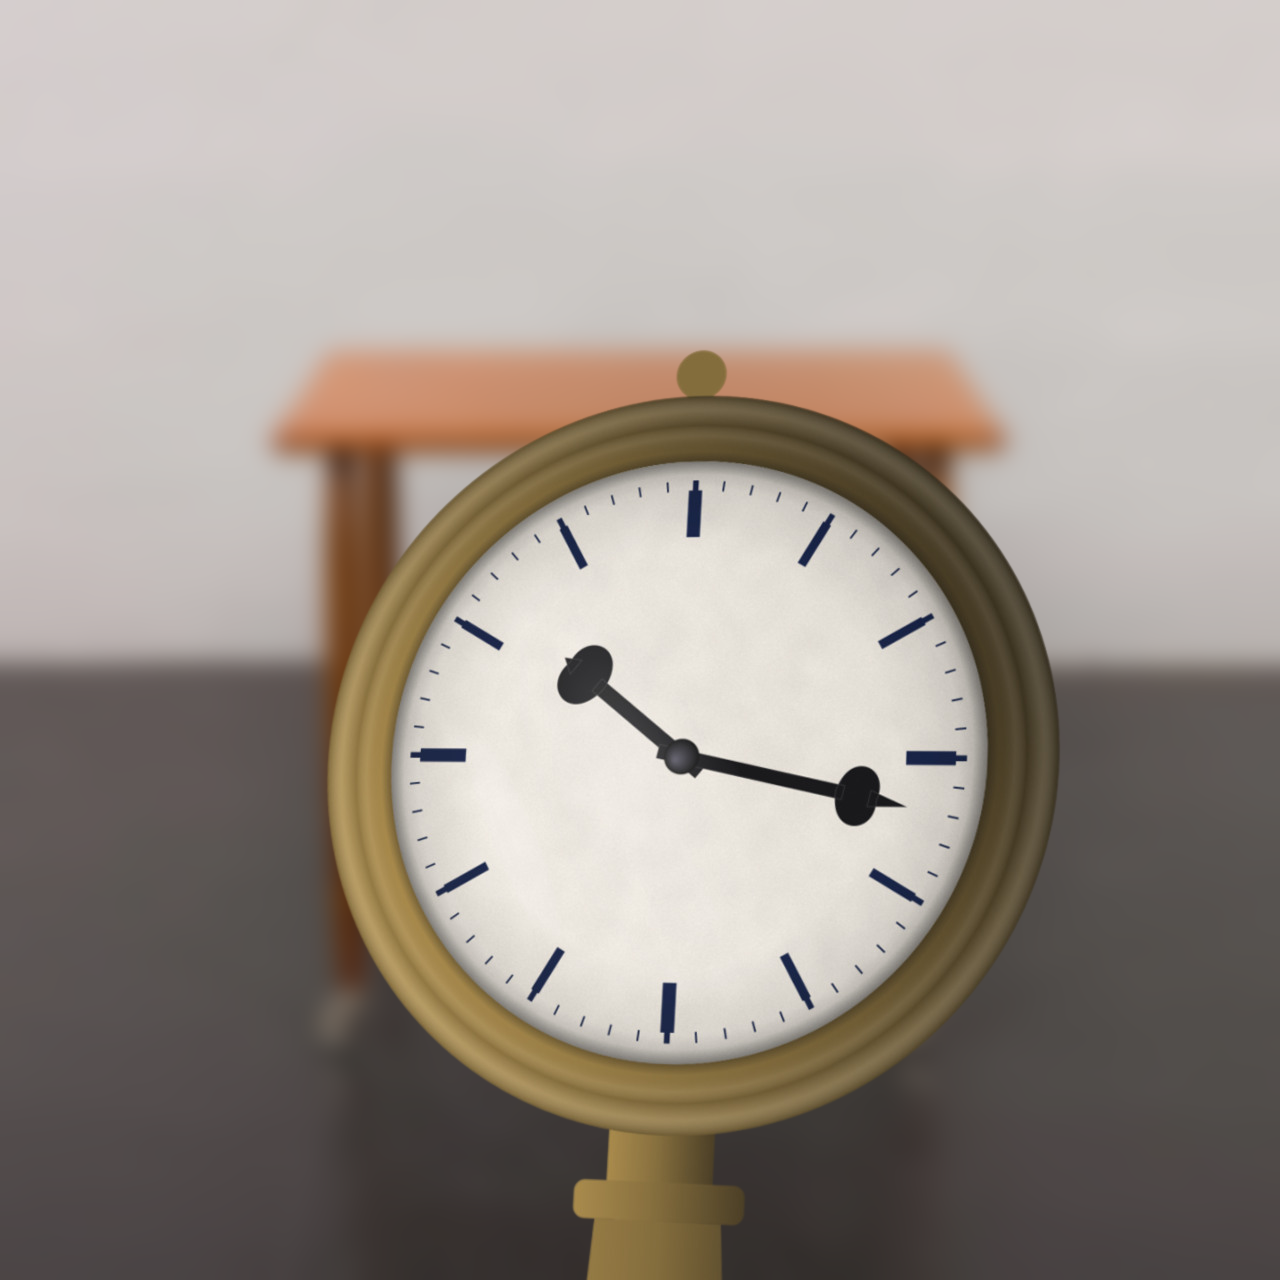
{"hour": 10, "minute": 17}
